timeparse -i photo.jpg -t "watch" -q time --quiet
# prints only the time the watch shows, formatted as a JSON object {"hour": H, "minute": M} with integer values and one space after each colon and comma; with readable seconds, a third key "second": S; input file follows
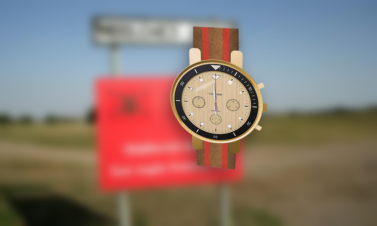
{"hour": 5, "minute": 59}
